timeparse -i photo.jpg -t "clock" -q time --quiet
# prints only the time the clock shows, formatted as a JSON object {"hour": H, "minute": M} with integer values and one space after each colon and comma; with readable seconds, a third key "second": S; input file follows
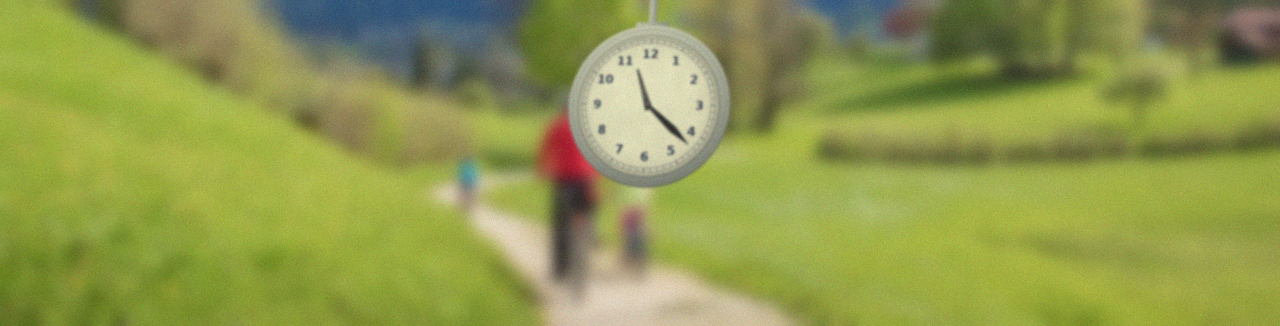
{"hour": 11, "minute": 22}
